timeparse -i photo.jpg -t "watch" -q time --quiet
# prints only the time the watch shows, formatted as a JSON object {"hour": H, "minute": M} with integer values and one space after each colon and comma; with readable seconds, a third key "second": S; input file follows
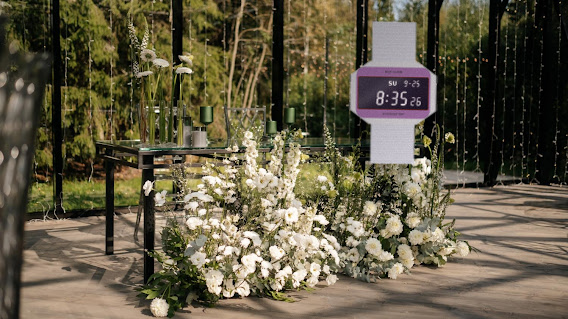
{"hour": 8, "minute": 35, "second": 26}
